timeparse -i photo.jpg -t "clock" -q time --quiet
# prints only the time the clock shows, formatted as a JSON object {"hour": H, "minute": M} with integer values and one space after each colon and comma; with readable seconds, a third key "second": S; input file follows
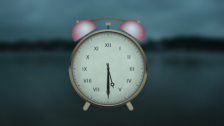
{"hour": 5, "minute": 30}
